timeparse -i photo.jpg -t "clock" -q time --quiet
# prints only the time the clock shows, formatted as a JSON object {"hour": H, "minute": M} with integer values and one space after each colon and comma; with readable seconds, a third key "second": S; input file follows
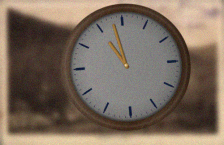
{"hour": 10, "minute": 58}
